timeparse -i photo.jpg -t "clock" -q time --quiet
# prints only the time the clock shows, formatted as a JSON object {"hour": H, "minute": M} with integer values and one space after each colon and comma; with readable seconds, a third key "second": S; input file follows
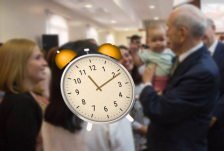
{"hour": 11, "minute": 11}
